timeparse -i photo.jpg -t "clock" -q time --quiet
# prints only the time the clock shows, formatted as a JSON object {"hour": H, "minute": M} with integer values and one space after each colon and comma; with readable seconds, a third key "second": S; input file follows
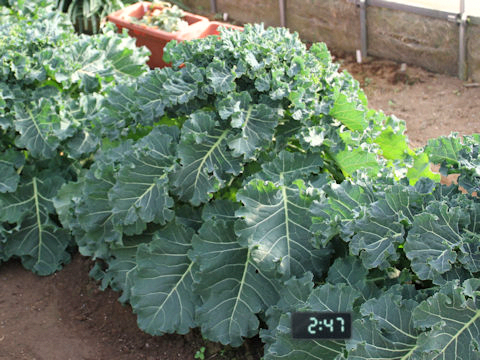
{"hour": 2, "minute": 47}
